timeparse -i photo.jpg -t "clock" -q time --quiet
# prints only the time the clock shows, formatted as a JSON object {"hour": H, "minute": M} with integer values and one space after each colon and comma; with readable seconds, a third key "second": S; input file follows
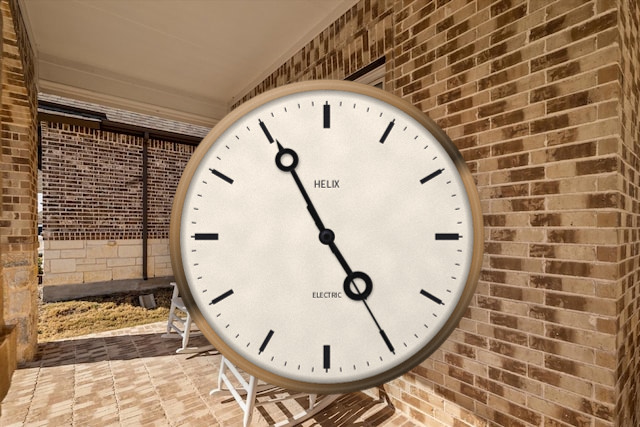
{"hour": 4, "minute": 55, "second": 25}
